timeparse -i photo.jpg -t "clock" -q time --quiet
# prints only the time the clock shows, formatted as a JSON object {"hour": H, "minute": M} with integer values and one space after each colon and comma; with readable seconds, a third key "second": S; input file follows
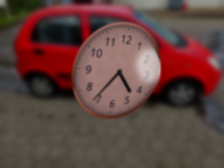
{"hour": 4, "minute": 36}
